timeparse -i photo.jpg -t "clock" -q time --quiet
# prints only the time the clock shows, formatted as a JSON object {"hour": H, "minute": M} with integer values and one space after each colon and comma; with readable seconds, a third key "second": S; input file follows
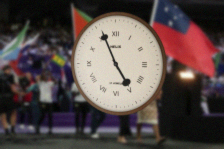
{"hour": 4, "minute": 56}
